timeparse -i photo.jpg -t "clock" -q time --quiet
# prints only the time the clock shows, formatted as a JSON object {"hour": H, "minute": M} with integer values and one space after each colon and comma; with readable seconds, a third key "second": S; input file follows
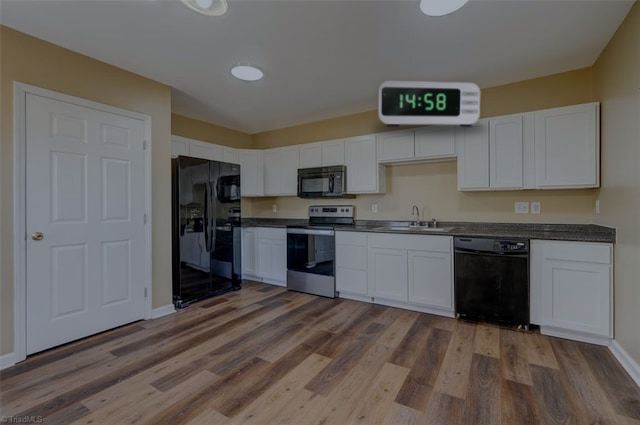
{"hour": 14, "minute": 58}
